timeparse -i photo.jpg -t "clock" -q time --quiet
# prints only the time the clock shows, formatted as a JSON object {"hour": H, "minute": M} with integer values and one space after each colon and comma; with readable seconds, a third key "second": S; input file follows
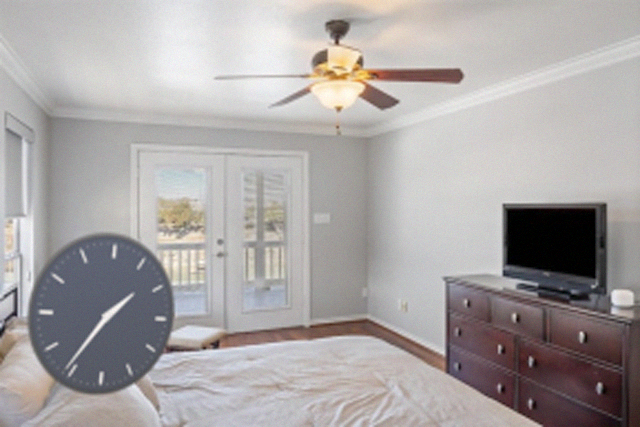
{"hour": 1, "minute": 36}
